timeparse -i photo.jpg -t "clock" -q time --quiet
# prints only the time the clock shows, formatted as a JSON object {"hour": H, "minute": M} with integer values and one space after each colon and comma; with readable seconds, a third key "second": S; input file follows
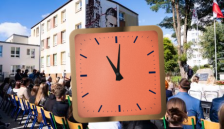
{"hour": 11, "minute": 1}
